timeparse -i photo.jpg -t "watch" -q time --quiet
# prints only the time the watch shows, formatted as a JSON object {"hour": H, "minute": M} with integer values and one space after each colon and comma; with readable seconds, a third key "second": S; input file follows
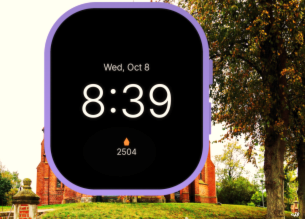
{"hour": 8, "minute": 39}
